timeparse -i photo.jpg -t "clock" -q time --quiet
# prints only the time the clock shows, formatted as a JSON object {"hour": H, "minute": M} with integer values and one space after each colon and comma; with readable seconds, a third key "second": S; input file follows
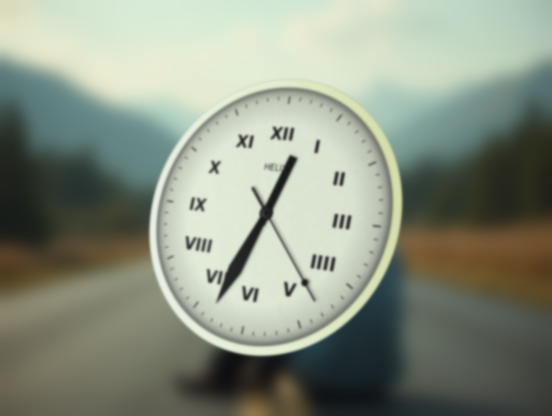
{"hour": 12, "minute": 33, "second": 23}
